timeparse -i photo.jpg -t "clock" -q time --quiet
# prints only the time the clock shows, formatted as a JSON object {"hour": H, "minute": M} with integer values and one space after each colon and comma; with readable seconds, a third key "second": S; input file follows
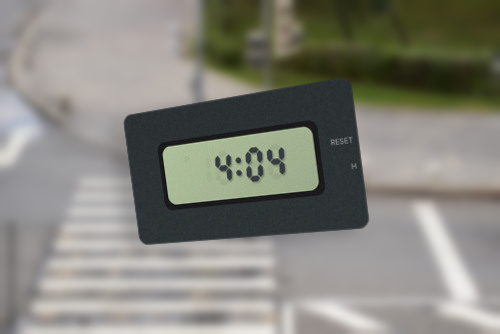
{"hour": 4, "minute": 4}
